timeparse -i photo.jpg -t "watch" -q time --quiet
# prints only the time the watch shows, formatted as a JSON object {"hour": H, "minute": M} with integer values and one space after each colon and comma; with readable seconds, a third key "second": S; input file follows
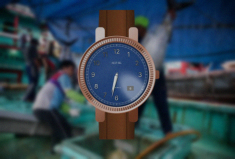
{"hour": 6, "minute": 32}
